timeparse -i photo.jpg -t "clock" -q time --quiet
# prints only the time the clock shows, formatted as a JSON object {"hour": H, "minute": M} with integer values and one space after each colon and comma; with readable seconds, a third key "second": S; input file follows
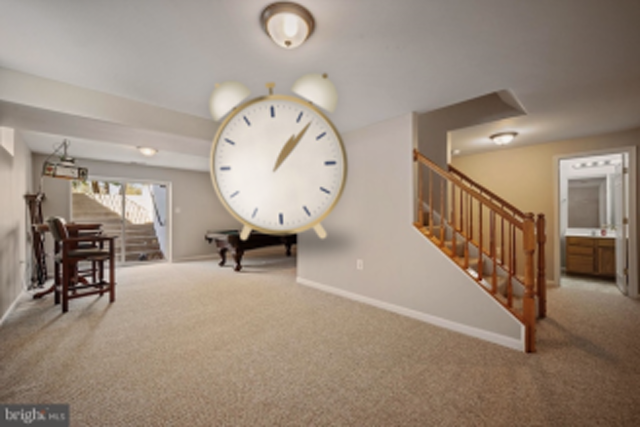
{"hour": 1, "minute": 7}
